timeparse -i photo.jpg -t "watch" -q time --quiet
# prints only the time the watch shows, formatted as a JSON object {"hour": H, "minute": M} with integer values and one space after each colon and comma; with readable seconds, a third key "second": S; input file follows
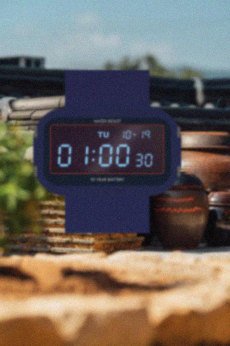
{"hour": 1, "minute": 0, "second": 30}
